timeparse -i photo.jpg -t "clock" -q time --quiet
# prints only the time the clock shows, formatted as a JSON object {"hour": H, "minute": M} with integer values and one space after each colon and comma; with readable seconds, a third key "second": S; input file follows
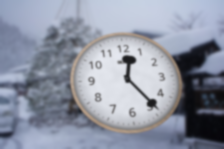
{"hour": 12, "minute": 24}
